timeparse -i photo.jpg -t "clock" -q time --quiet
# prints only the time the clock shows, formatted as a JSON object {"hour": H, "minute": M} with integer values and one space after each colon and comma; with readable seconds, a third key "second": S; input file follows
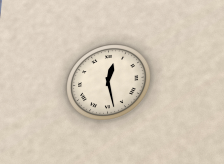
{"hour": 12, "minute": 28}
